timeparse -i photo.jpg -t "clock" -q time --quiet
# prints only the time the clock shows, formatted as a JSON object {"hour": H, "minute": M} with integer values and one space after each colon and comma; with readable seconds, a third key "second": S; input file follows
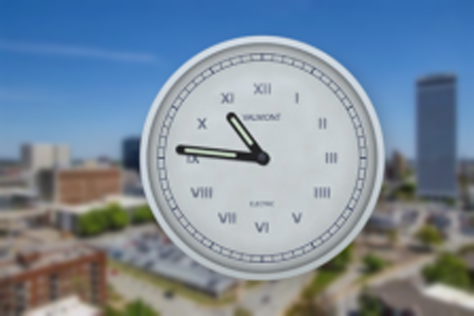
{"hour": 10, "minute": 46}
